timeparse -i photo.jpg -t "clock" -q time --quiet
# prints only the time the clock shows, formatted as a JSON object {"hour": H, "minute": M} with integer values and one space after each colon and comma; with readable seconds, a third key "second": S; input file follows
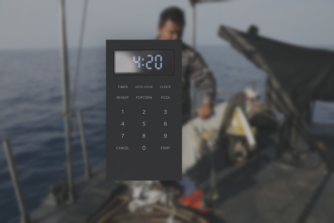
{"hour": 4, "minute": 20}
